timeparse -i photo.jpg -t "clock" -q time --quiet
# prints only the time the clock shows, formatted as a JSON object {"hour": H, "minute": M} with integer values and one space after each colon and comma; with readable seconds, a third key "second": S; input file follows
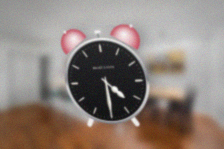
{"hour": 4, "minute": 30}
